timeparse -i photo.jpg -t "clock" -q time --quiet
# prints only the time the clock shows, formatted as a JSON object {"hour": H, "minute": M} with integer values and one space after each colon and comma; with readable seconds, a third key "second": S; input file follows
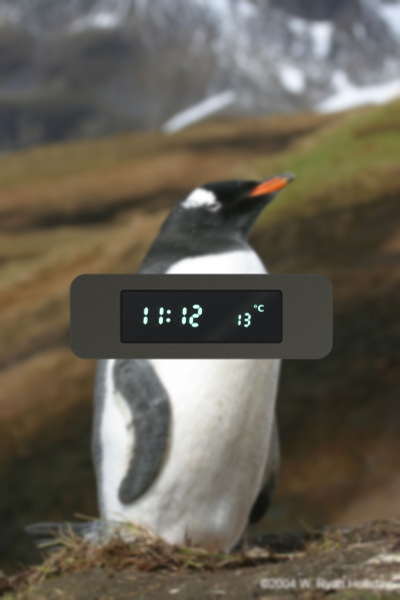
{"hour": 11, "minute": 12}
